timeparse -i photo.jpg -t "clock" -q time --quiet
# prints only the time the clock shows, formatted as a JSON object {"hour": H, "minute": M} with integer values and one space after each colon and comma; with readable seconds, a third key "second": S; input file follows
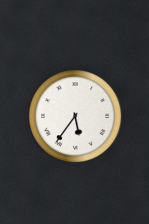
{"hour": 5, "minute": 36}
